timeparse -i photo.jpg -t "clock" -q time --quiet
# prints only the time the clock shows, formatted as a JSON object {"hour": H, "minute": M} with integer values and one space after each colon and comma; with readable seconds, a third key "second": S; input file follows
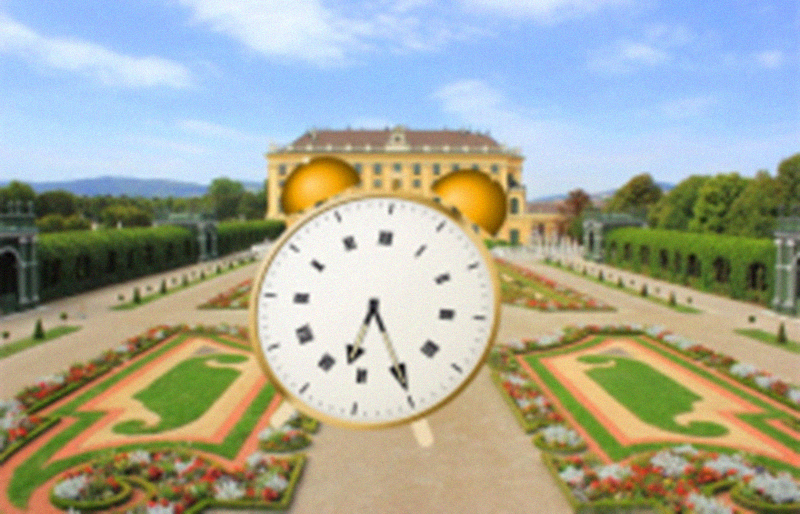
{"hour": 6, "minute": 25}
